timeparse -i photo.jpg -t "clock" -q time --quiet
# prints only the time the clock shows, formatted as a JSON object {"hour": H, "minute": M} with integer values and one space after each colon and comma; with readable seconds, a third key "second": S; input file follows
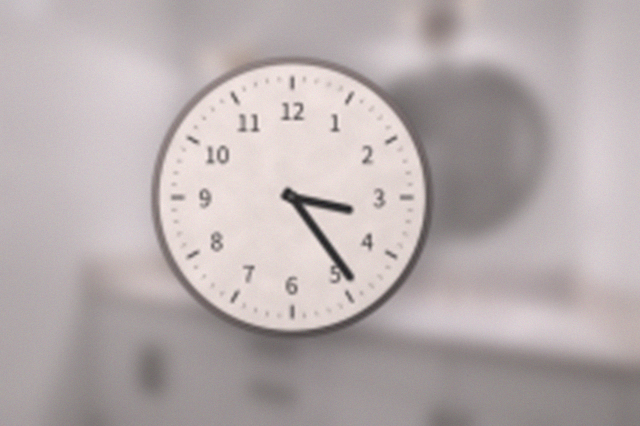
{"hour": 3, "minute": 24}
